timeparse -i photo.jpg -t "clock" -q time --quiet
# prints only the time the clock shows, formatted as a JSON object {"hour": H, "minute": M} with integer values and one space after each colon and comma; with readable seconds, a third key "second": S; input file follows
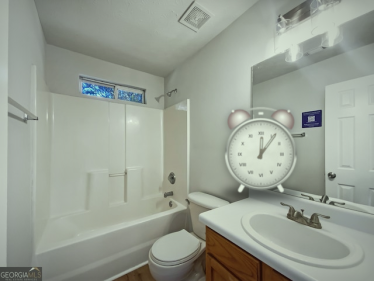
{"hour": 12, "minute": 6}
